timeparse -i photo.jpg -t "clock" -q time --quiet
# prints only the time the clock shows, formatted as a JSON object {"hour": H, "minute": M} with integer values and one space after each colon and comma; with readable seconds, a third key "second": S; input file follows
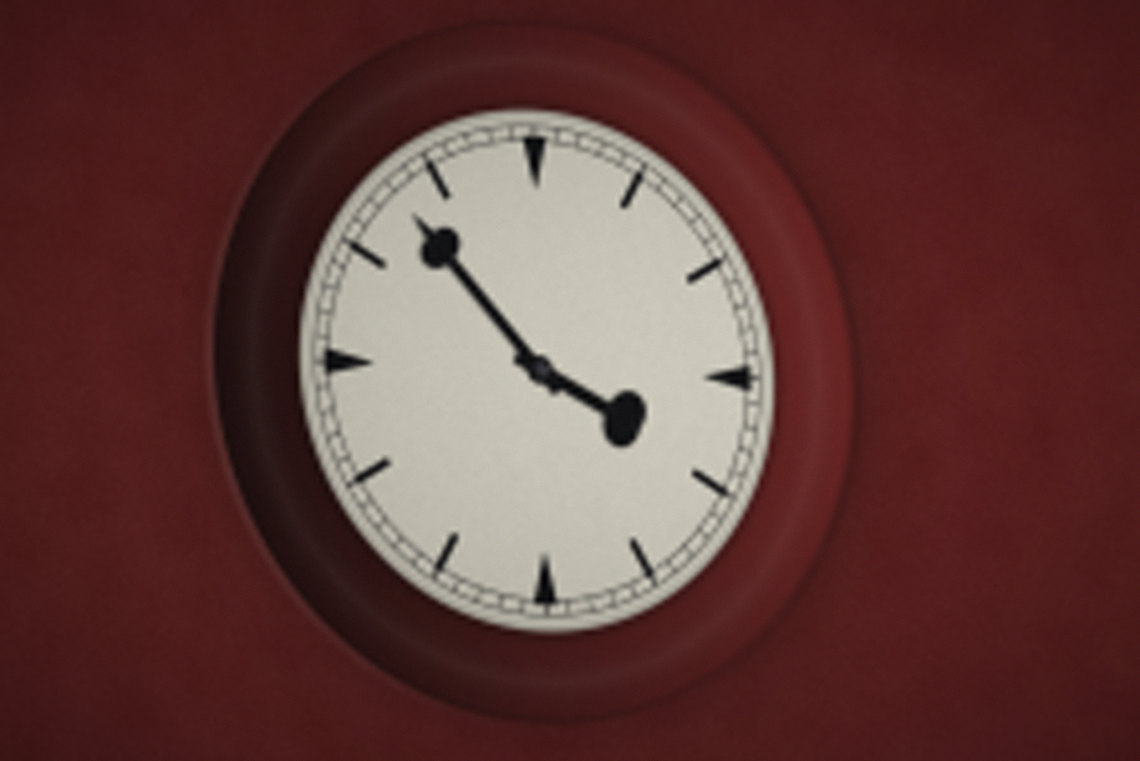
{"hour": 3, "minute": 53}
